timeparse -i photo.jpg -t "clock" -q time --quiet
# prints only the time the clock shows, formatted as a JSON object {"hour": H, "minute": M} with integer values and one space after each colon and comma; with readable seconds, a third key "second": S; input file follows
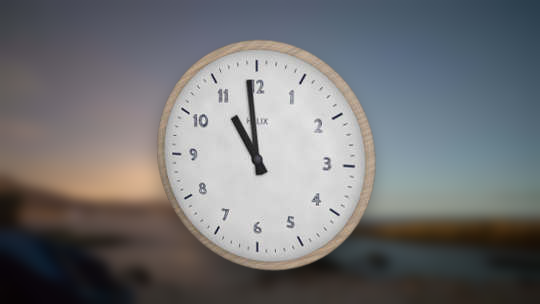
{"hour": 10, "minute": 59}
